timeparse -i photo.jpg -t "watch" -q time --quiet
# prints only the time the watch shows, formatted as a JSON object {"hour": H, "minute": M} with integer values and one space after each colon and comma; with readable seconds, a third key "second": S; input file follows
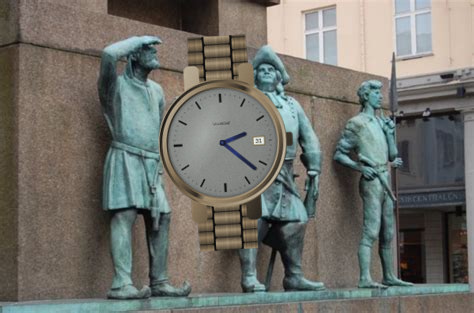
{"hour": 2, "minute": 22}
